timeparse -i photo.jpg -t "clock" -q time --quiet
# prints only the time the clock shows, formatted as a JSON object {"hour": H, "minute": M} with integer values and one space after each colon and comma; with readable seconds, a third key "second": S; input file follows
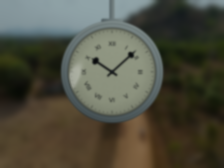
{"hour": 10, "minute": 8}
